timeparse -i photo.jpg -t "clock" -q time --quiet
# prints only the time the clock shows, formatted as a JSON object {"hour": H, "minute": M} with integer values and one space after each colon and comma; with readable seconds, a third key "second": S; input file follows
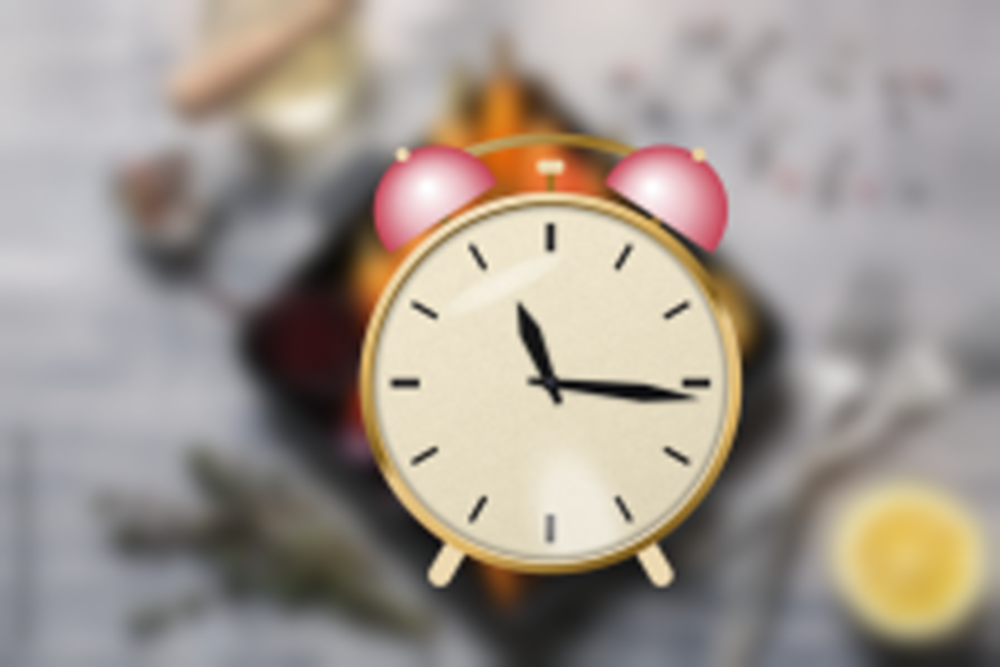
{"hour": 11, "minute": 16}
